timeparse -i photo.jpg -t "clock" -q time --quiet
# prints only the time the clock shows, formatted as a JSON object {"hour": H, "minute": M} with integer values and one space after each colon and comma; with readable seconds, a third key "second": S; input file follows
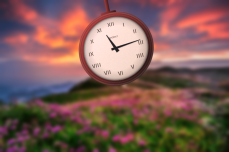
{"hour": 11, "minute": 14}
